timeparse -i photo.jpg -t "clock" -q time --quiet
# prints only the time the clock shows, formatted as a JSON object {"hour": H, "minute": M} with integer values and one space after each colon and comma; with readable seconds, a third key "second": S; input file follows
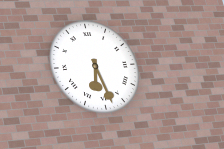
{"hour": 6, "minute": 28}
